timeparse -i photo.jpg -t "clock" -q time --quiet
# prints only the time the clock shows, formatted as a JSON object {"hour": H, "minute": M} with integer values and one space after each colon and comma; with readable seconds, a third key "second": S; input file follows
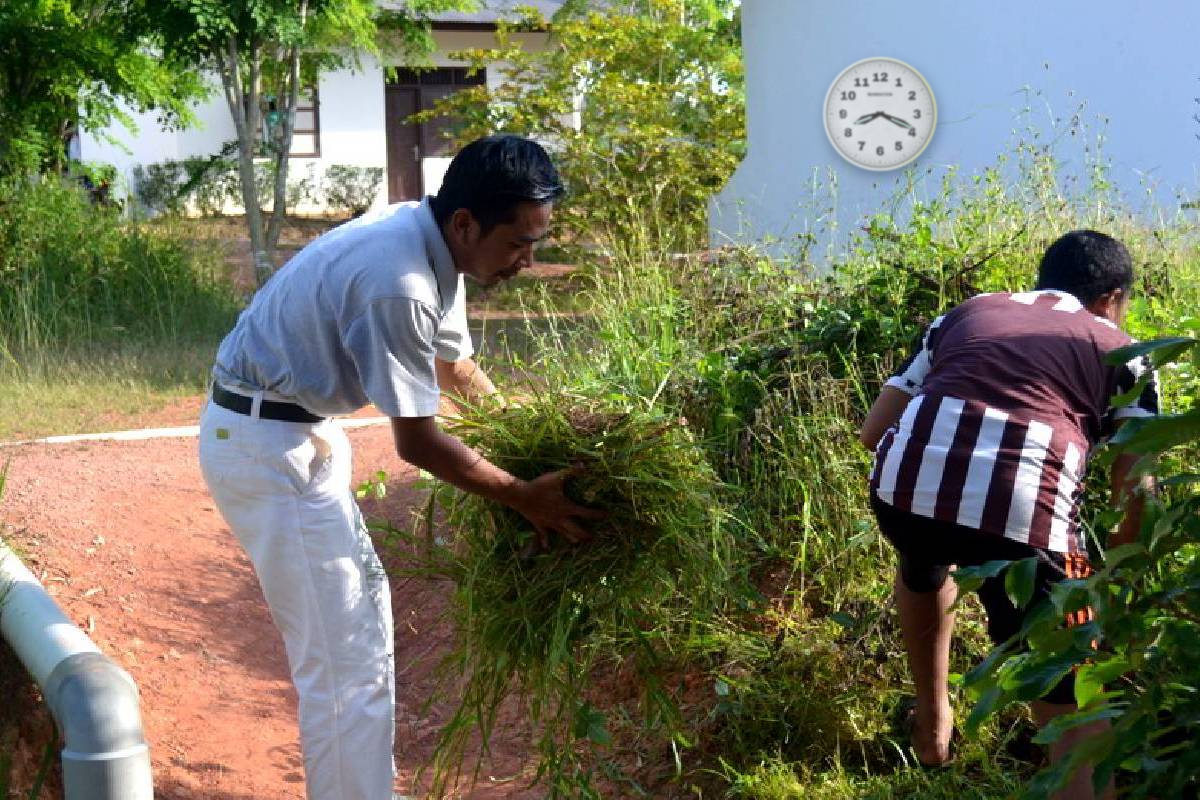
{"hour": 8, "minute": 19}
